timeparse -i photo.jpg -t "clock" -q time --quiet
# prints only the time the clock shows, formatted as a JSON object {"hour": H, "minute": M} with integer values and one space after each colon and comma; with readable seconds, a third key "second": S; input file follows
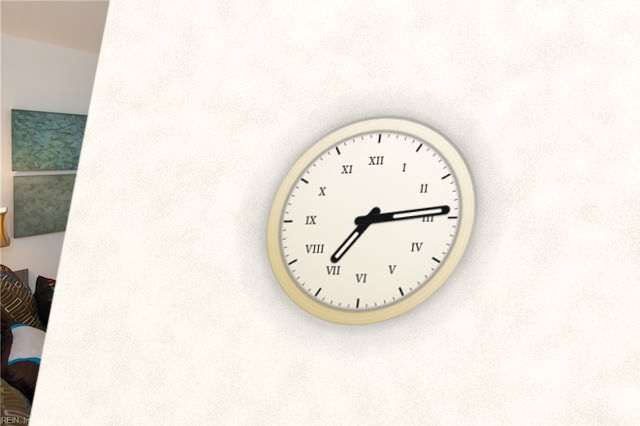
{"hour": 7, "minute": 14}
